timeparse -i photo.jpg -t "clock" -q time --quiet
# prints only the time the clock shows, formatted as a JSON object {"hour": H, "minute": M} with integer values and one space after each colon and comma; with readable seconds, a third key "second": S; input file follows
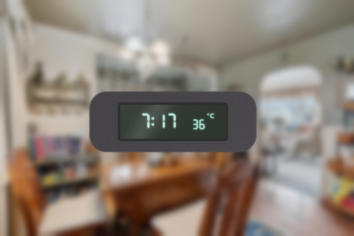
{"hour": 7, "minute": 17}
